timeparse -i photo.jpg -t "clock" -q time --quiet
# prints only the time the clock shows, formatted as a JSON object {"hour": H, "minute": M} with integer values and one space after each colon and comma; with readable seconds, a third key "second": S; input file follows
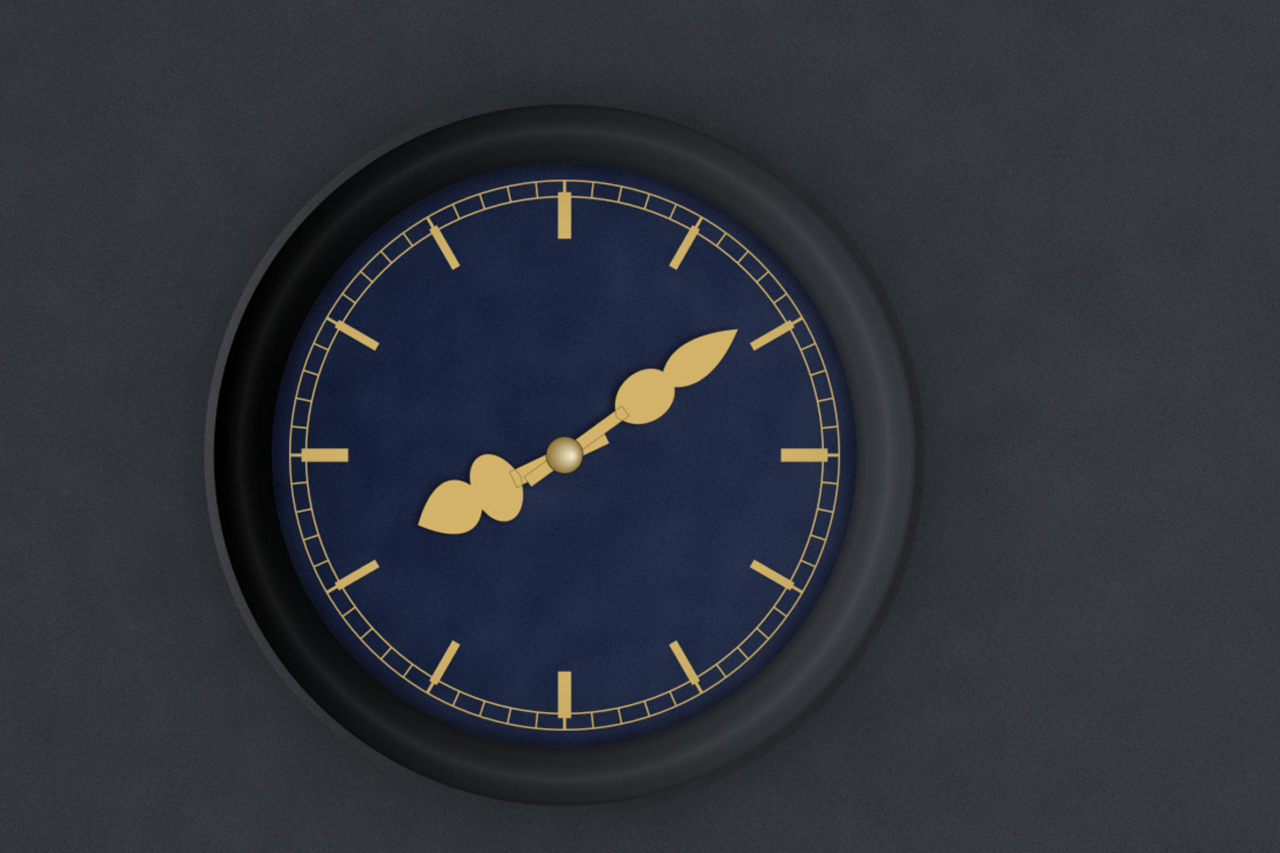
{"hour": 8, "minute": 9}
